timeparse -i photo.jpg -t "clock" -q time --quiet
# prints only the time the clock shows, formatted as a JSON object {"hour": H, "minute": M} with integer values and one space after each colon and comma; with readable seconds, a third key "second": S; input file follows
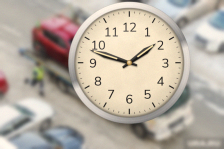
{"hour": 1, "minute": 48}
